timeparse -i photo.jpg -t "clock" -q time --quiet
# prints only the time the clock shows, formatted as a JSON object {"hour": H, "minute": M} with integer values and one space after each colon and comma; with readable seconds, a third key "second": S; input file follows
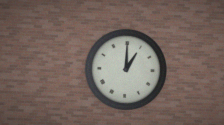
{"hour": 1, "minute": 0}
